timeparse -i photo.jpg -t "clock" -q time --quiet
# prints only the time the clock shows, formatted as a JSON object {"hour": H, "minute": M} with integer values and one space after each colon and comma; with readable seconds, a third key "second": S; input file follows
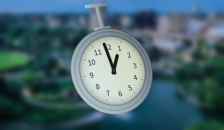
{"hour": 12, "minute": 59}
